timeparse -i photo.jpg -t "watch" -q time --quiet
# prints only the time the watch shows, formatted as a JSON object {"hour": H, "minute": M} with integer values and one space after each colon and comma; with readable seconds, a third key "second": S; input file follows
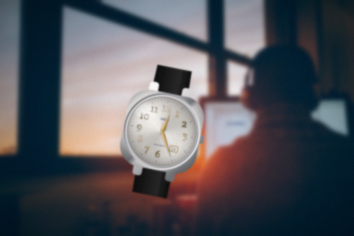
{"hour": 12, "minute": 25}
